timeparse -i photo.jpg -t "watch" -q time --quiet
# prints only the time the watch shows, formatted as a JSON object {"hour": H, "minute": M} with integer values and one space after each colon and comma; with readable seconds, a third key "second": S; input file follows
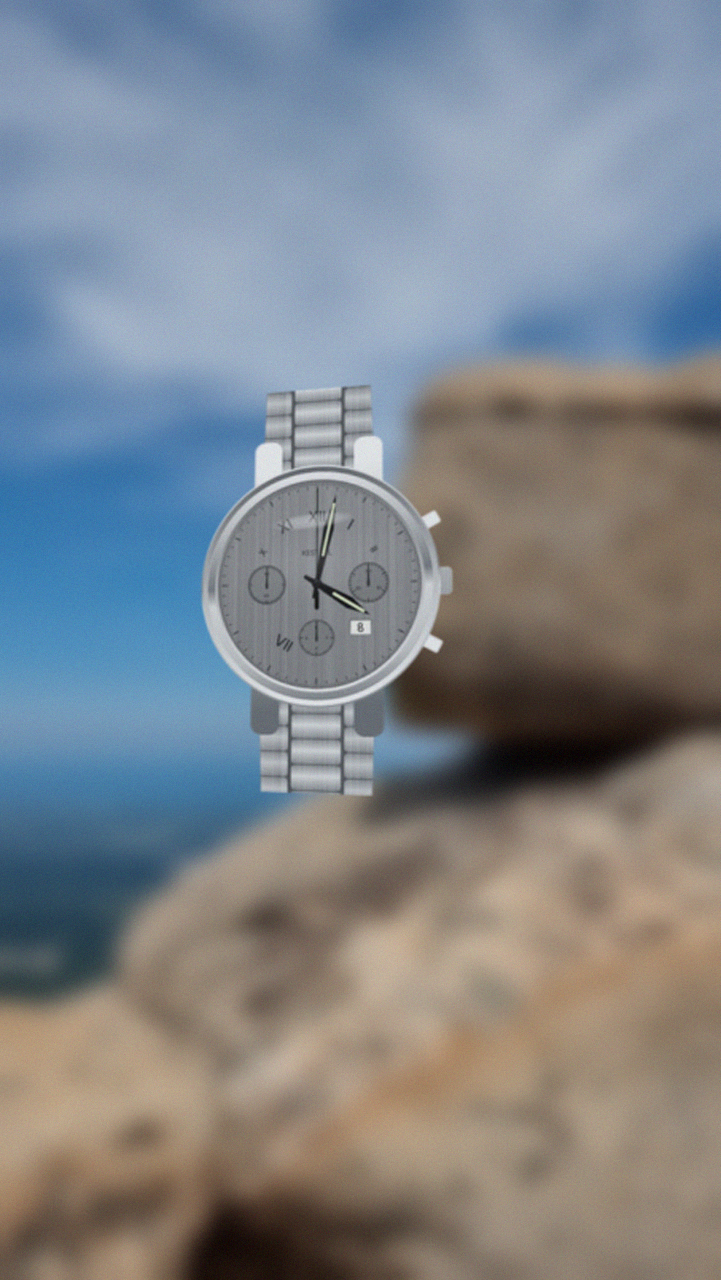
{"hour": 4, "minute": 2}
